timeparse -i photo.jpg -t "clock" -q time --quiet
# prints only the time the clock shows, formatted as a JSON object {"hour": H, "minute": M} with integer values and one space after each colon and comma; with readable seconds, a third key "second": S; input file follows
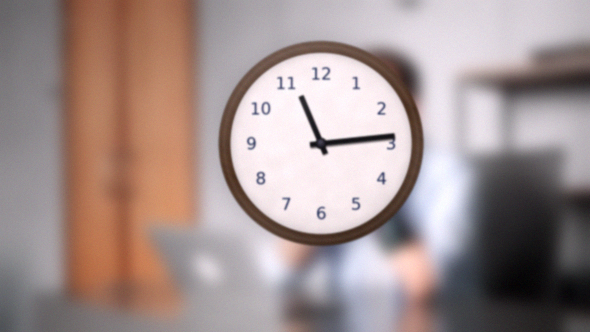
{"hour": 11, "minute": 14}
